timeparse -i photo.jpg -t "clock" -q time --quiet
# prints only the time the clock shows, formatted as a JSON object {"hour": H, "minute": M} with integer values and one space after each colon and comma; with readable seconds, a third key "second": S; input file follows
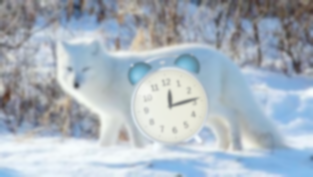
{"hour": 12, "minute": 14}
